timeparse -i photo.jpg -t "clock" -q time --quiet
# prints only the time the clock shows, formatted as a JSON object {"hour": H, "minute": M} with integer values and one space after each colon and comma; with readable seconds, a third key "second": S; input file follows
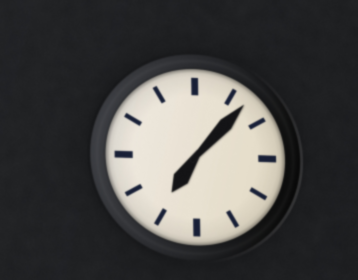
{"hour": 7, "minute": 7}
